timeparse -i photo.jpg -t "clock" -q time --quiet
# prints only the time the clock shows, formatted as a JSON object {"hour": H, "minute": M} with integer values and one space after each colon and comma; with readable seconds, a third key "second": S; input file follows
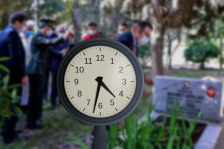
{"hour": 4, "minute": 32}
